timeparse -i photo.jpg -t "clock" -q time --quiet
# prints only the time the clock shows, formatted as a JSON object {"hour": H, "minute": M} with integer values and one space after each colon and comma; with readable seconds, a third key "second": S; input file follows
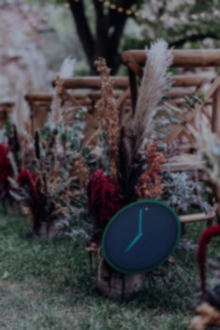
{"hour": 6, "minute": 58}
